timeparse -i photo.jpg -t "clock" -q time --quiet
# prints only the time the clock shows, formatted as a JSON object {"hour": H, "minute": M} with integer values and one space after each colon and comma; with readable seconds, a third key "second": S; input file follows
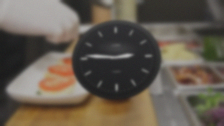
{"hour": 2, "minute": 46}
